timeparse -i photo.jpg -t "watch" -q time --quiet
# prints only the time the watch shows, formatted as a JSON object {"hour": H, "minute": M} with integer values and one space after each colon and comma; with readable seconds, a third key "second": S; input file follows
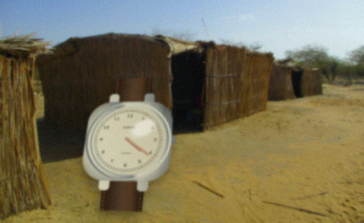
{"hour": 4, "minute": 21}
